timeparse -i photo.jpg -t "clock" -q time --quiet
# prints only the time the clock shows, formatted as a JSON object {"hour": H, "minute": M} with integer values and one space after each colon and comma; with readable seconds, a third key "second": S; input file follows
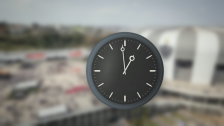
{"hour": 12, "minute": 59}
